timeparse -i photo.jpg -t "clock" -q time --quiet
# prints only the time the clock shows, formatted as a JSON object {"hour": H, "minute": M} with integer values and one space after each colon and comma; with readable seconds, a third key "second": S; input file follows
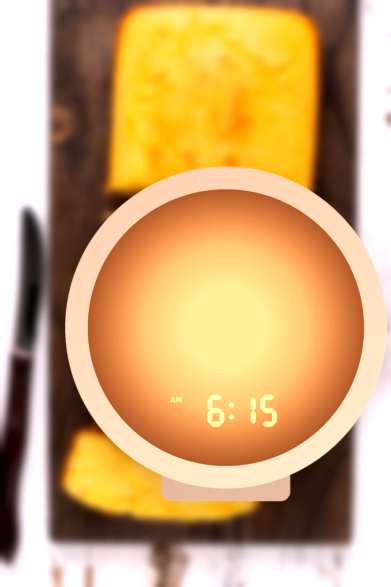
{"hour": 6, "minute": 15}
